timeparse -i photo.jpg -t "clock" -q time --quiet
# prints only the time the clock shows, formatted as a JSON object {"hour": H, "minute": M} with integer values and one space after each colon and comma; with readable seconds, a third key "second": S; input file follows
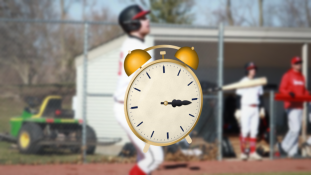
{"hour": 3, "minute": 16}
